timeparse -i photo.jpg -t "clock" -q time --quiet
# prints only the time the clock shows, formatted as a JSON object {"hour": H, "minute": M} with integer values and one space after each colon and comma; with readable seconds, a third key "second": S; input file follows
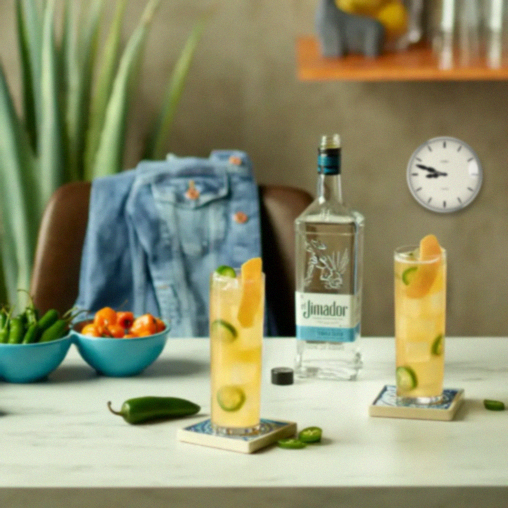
{"hour": 8, "minute": 48}
